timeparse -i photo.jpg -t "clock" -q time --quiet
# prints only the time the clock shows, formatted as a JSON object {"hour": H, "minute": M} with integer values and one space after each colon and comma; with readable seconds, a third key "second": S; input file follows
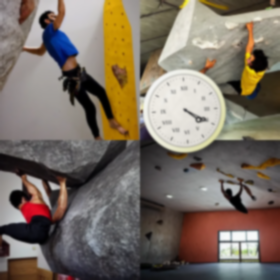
{"hour": 4, "minute": 20}
